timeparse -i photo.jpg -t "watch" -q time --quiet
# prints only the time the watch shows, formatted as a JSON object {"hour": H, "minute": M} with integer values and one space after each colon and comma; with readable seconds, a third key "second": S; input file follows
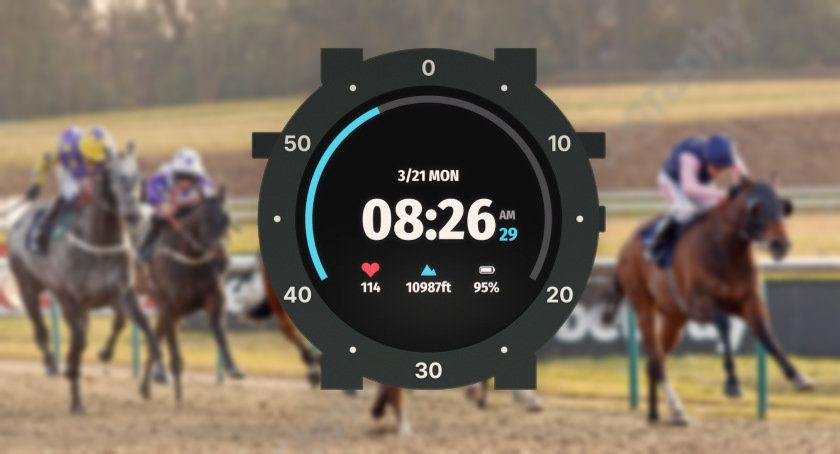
{"hour": 8, "minute": 26, "second": 29}
